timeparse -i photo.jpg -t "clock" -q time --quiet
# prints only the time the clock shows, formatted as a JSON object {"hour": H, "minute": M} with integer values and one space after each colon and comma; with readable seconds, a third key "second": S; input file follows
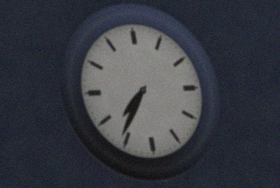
{"hour": 7, "minute": 36}
